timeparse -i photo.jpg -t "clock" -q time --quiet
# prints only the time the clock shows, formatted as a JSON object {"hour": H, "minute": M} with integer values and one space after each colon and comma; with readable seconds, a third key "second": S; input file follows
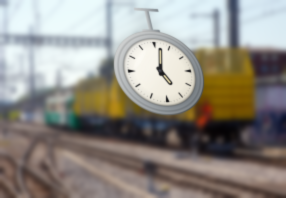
{"hour": 5, "minute": 2}
